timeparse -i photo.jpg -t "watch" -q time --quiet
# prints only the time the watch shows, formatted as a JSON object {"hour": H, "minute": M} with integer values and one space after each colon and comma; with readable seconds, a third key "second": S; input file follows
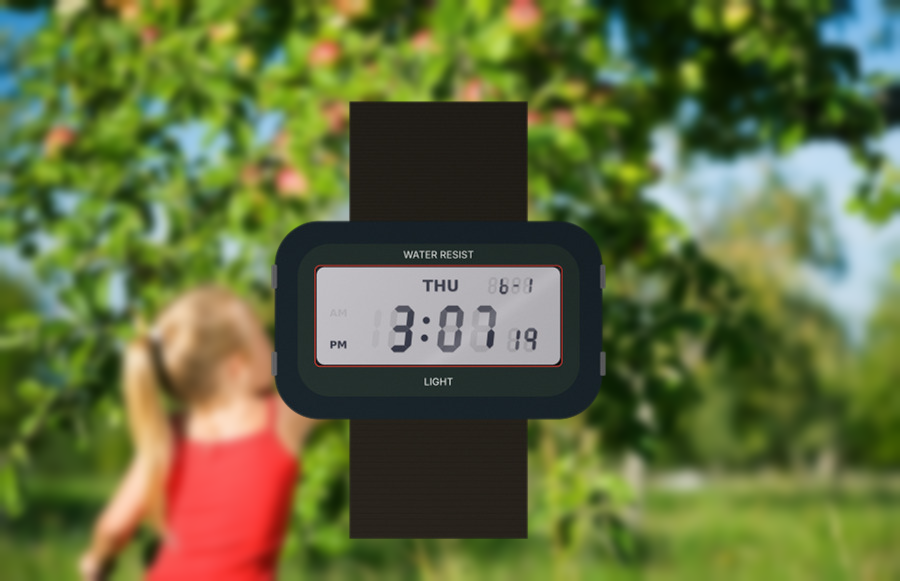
{"hour": 3, "minute": 7, "second": 19}
